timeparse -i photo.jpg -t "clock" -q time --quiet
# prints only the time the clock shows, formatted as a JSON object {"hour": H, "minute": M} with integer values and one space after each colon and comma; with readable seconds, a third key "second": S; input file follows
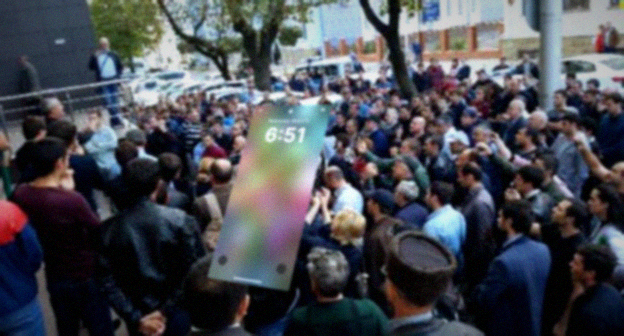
{"hour": 6, "minute": 51}
